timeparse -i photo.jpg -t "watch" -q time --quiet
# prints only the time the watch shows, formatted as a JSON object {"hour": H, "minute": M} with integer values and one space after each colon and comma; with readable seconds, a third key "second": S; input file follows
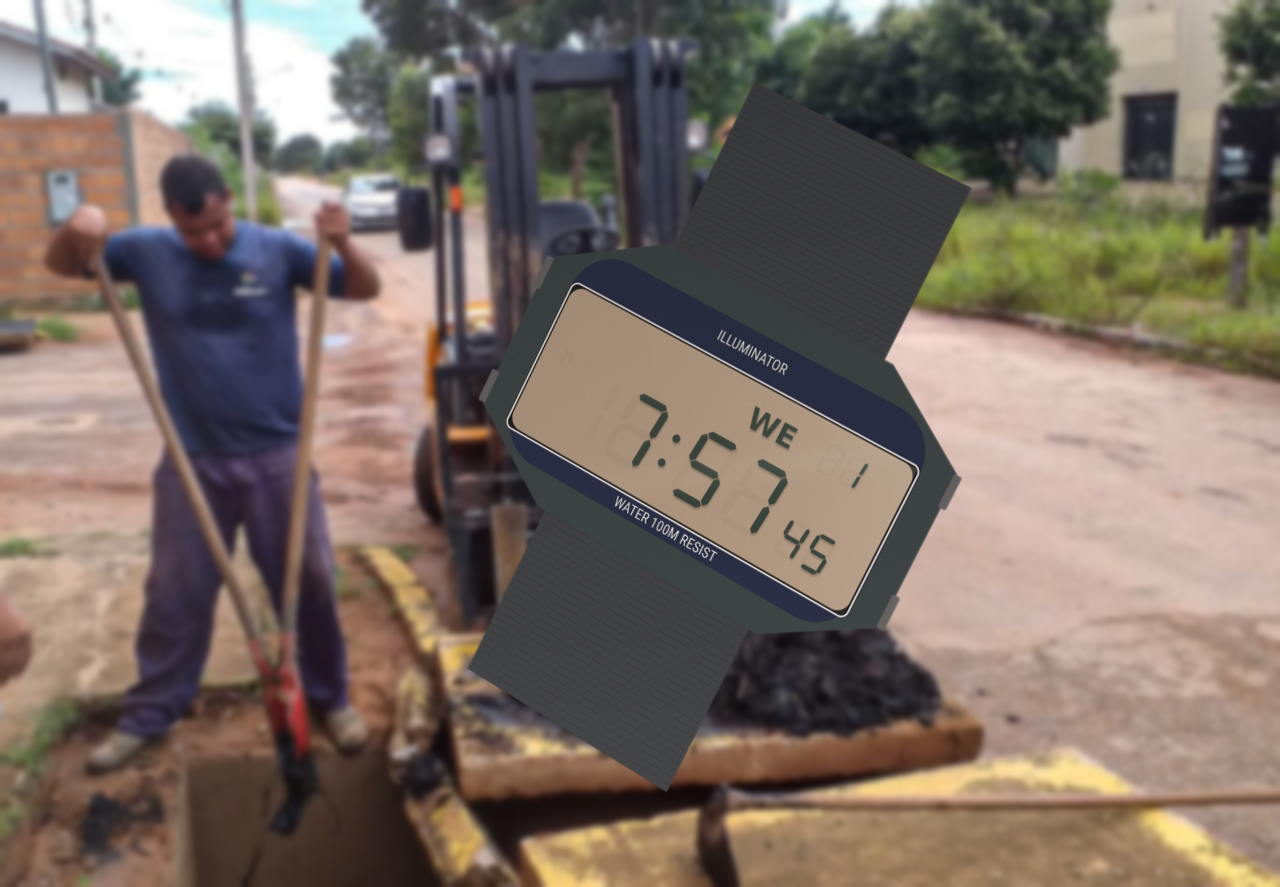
{"hour": 7, "minute": 57, "second": 45}
